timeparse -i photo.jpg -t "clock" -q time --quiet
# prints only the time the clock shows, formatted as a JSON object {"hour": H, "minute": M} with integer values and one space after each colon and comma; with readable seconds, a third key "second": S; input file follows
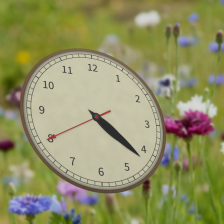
{"hour": 4, "minute": 21, "second": 40}
